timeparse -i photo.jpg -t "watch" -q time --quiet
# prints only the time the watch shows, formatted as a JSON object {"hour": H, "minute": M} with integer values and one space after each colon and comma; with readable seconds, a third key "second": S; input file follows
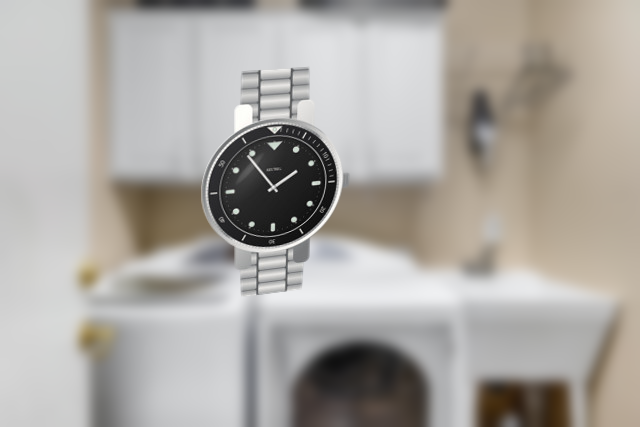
{"hour": 1, "minute": 54}
